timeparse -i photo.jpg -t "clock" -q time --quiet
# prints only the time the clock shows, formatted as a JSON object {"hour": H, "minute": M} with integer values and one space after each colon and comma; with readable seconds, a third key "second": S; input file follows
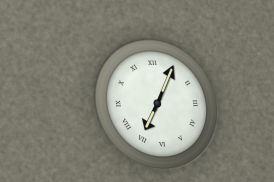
{"hour": 7, "minute": 5}
